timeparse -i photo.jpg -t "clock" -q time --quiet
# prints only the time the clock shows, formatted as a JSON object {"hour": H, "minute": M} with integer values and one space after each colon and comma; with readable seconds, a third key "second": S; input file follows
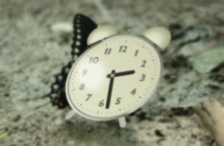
{"hour": 2, "minute": 28}
